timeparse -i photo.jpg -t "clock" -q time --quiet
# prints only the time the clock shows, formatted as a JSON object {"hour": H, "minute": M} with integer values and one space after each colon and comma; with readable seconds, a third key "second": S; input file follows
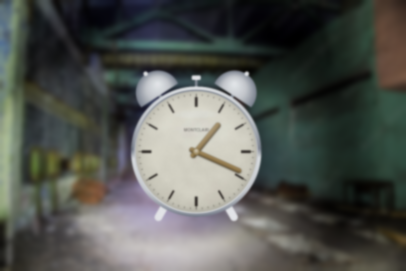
{"hour": 1, "minute": 19}
